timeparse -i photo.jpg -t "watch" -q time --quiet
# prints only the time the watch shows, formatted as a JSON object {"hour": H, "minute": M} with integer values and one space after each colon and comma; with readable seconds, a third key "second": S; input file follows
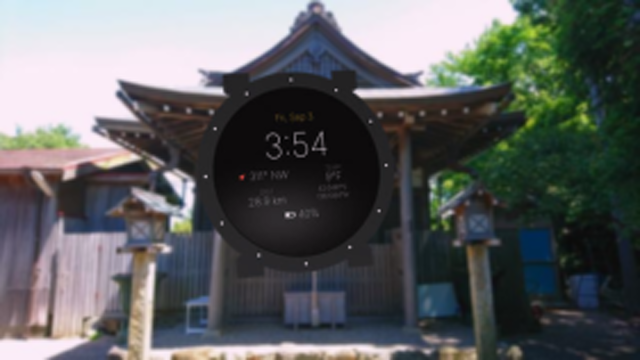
{"hour": 3, "minute": 54}
